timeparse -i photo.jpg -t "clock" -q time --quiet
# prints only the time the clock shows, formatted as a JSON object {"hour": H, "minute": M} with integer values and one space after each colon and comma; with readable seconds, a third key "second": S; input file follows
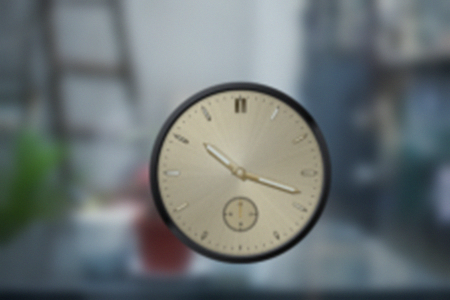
{"hour": 10, "minute": 18}
